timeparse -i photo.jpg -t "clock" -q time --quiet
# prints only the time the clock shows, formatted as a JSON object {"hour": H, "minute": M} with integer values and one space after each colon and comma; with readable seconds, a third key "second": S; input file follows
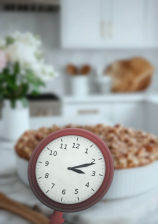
{"hour": 3, "minute": 11}
